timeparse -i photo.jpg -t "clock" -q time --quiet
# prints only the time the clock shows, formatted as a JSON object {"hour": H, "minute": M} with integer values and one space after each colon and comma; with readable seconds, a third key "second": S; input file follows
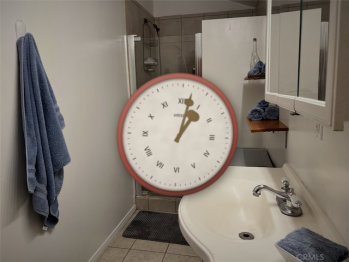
{"hour": 1, "minute": 2}
